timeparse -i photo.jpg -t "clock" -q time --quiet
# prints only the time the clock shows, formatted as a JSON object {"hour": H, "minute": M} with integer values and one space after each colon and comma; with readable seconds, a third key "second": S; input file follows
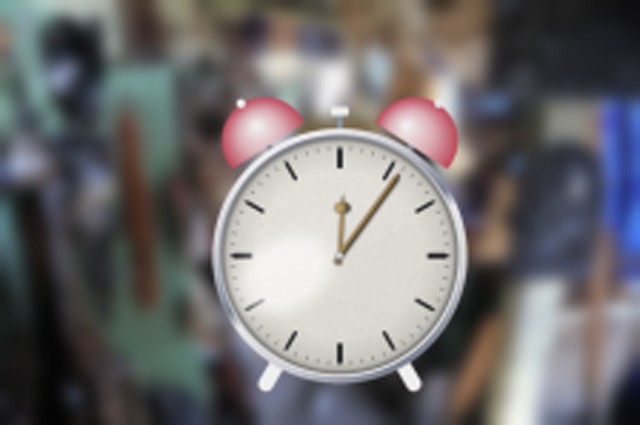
{"hour": 12, "minute": 6}
